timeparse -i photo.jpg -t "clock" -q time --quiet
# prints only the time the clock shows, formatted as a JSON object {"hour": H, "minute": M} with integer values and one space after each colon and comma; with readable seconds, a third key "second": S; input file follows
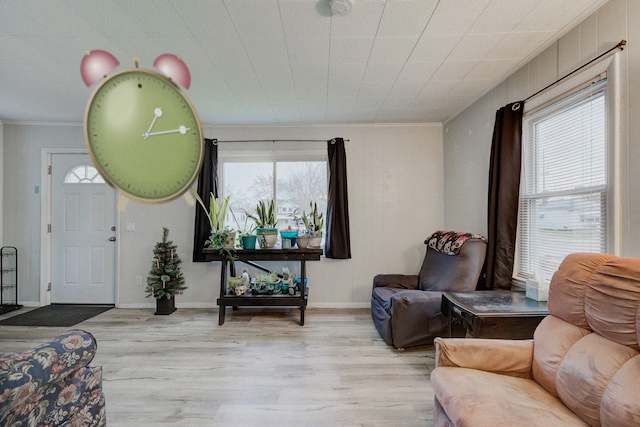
{"hour": 1, "minute": 14}
